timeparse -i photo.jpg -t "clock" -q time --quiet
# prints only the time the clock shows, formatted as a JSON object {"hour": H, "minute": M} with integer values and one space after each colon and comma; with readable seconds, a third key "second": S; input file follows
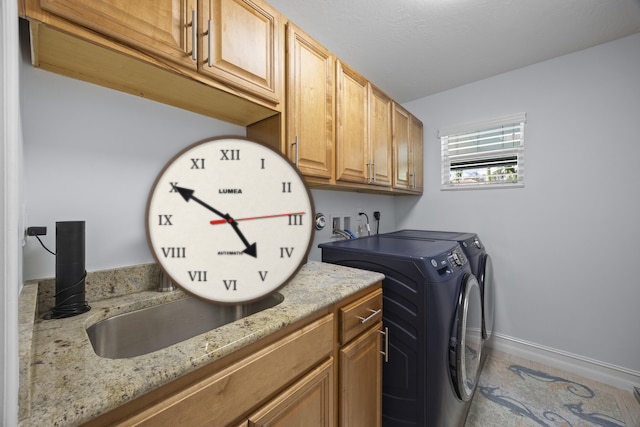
{"hour": 4, "minute": 50, "second": 14}
